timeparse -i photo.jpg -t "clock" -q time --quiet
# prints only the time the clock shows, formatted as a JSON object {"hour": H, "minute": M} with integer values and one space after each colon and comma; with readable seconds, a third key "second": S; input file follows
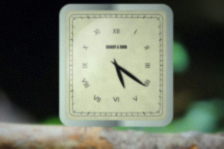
{"hour": 5, "minute": 21}
